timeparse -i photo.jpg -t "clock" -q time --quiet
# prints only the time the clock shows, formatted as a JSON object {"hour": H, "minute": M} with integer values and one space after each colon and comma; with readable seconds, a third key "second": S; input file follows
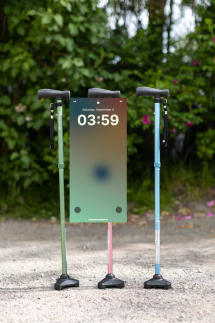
{"hour": 3, "minute": 59}
